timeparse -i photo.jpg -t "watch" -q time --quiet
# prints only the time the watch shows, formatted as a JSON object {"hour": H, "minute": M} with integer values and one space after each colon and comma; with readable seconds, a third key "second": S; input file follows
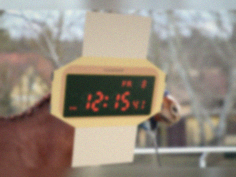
{"hour": 12, "minute": 15}
